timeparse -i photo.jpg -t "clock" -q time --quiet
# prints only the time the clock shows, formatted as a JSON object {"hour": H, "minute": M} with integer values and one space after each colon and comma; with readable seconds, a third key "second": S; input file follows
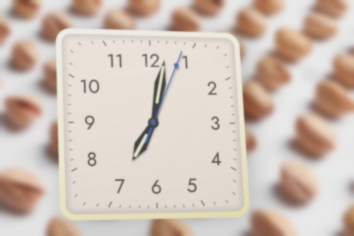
{"hour": 7, "minute": 2, "second": 4}
